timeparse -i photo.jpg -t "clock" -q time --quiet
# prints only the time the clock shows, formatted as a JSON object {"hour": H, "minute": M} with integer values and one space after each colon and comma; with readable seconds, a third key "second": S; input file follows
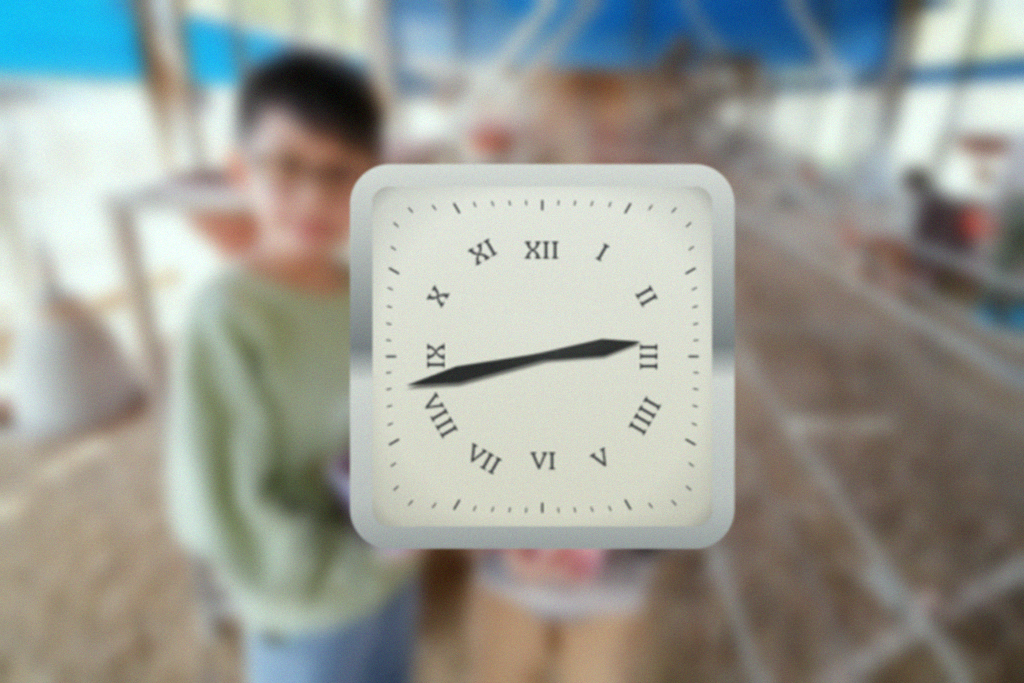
{"hour": 2, "minute": 43}
